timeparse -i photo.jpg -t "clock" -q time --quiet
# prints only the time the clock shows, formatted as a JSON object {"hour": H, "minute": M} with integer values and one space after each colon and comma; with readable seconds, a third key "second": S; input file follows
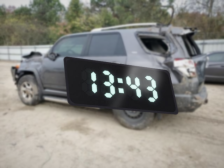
{"hour": 13, "minute": 43}
